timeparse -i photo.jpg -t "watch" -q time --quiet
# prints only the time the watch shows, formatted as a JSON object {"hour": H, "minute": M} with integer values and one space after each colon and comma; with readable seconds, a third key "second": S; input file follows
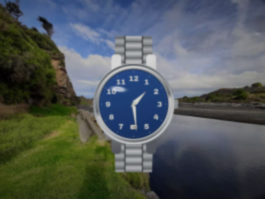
{"hour": 1, "minute": 29}
